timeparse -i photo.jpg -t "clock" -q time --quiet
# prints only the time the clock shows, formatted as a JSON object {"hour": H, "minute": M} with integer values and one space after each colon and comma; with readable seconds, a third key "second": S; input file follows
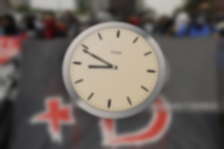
{"hour": 8, "minute": 49}
